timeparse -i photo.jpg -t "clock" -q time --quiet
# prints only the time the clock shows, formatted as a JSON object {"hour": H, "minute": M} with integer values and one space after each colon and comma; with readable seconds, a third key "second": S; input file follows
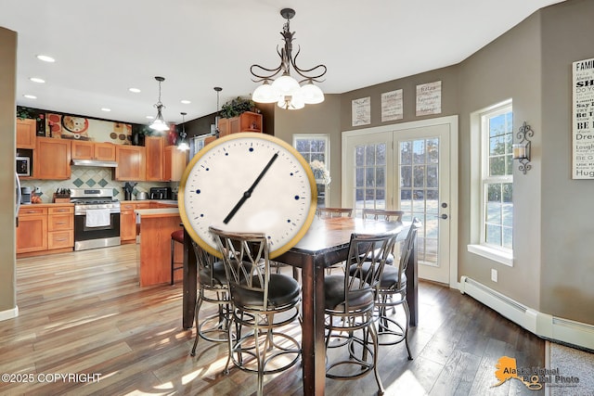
{"hour": 7, "minute": 5}
